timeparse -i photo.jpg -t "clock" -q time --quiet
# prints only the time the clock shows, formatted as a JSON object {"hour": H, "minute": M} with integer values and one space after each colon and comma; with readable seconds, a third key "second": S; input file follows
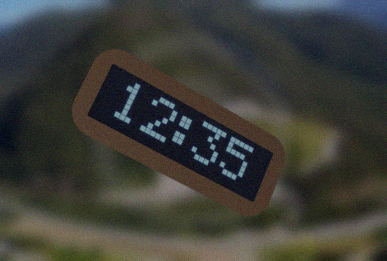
{"hour": 12, "minute": 35}
